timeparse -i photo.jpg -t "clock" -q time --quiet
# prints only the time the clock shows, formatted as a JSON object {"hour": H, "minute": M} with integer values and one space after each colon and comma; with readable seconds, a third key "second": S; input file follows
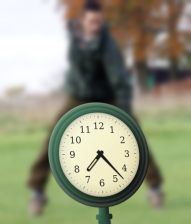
{"hour": 7, "minute": 23}
